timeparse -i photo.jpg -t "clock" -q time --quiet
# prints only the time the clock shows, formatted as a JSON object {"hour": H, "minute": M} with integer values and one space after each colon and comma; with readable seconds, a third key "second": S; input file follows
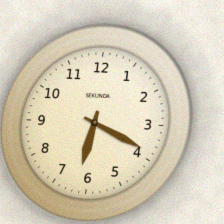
{"hour": 6, "minute": 19}
